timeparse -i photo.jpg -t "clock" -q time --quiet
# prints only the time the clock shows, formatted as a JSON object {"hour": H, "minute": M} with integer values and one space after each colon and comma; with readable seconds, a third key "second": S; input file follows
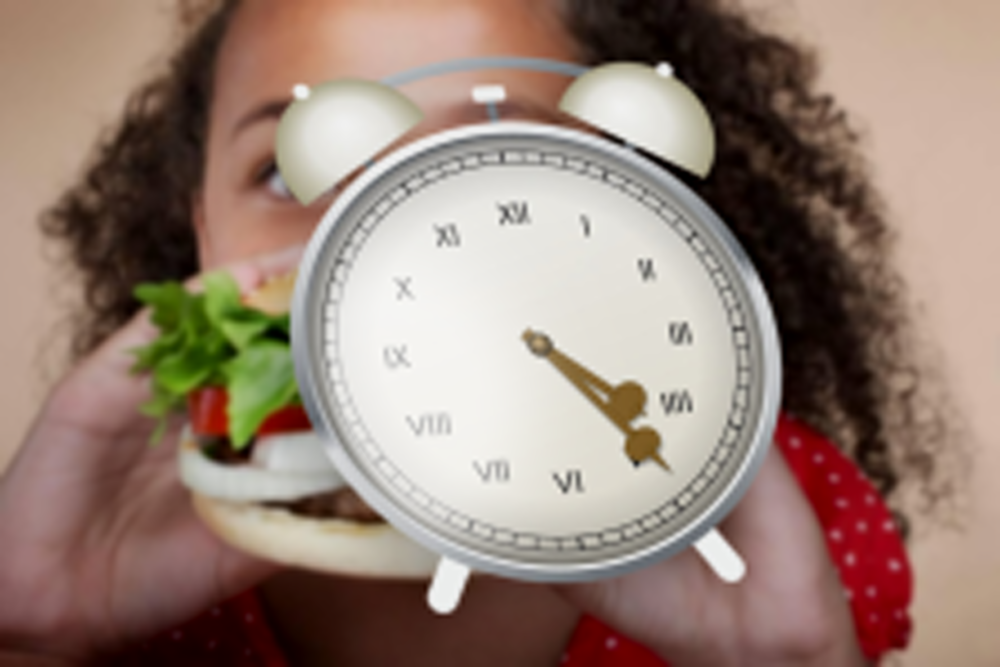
{"hour": 4, "minute": 24}
